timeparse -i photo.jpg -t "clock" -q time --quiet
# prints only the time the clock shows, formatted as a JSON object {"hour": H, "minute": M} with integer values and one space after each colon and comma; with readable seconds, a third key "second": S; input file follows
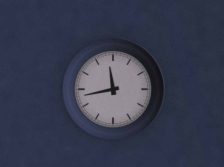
{"hour": 11, "minute": 43}
